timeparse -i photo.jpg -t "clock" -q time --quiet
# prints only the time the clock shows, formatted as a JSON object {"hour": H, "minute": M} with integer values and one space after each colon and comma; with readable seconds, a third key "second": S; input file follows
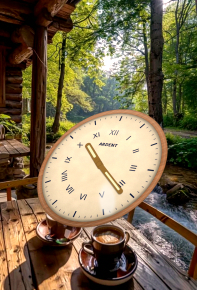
{"hour": 10, "minute": 21}
